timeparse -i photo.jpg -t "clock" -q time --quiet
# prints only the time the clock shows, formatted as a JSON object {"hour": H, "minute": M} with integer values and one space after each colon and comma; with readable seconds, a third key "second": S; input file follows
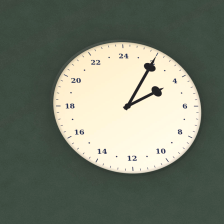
{"hour": 4, "minute": 5}
